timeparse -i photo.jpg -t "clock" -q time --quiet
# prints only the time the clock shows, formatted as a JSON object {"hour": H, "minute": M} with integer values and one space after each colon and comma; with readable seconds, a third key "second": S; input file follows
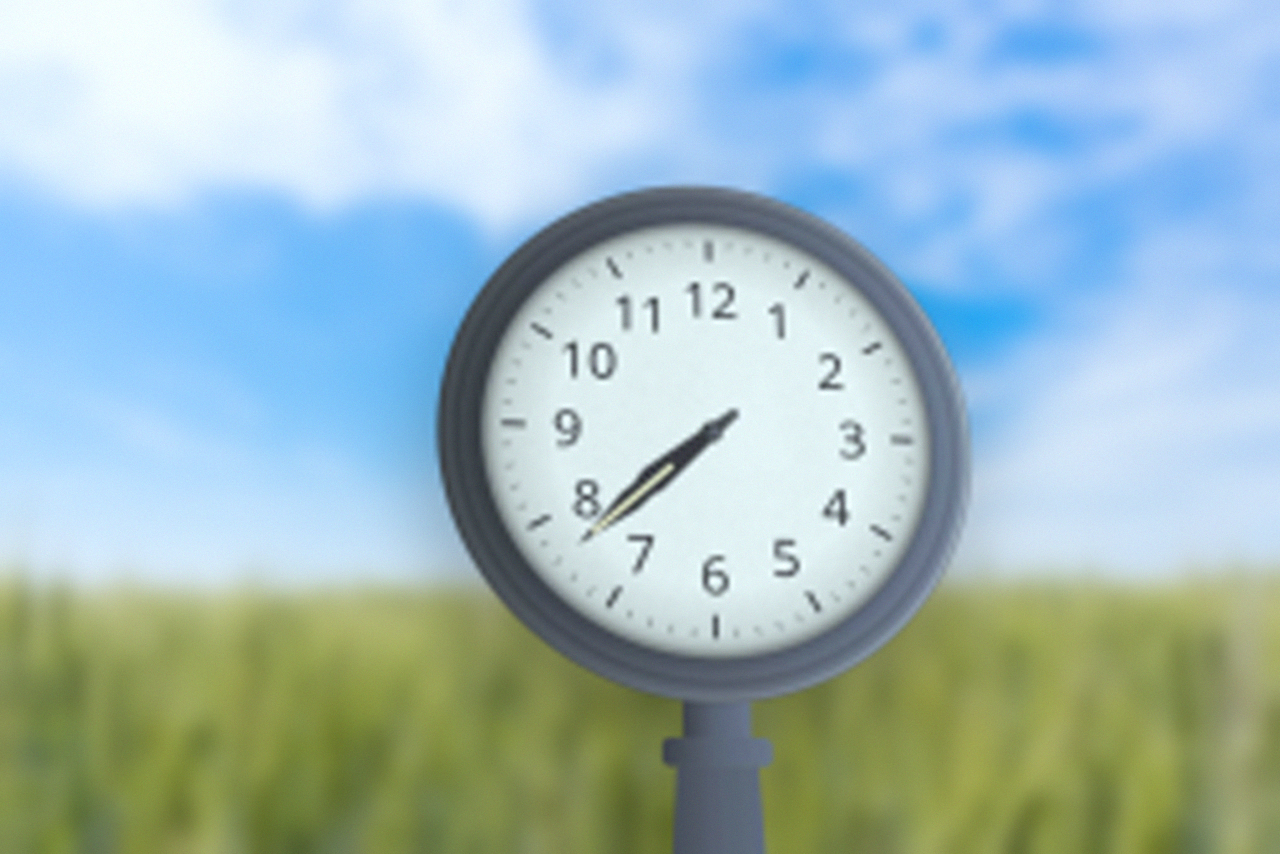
{"hour": 7, "minute": 38}
